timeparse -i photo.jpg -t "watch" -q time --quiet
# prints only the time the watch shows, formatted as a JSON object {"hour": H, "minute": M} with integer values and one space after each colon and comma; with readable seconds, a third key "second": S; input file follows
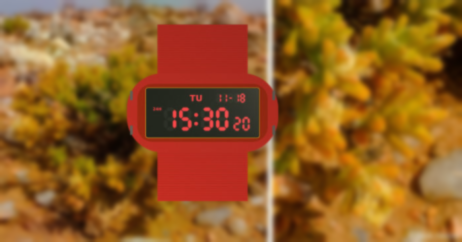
{"hour": 15, "minute": 30, "second": 20}
